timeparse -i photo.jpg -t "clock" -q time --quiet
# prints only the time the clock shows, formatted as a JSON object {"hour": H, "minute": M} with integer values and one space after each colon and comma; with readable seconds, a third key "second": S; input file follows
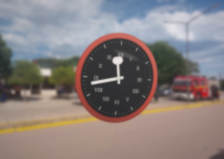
{"hour": 11, "minute": 43}
